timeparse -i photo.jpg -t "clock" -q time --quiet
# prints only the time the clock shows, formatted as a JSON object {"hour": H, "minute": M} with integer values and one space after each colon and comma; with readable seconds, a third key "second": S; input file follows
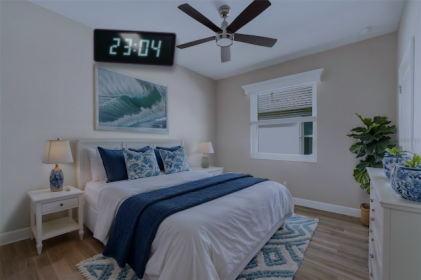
{"hour": 23, "minute": 4}
